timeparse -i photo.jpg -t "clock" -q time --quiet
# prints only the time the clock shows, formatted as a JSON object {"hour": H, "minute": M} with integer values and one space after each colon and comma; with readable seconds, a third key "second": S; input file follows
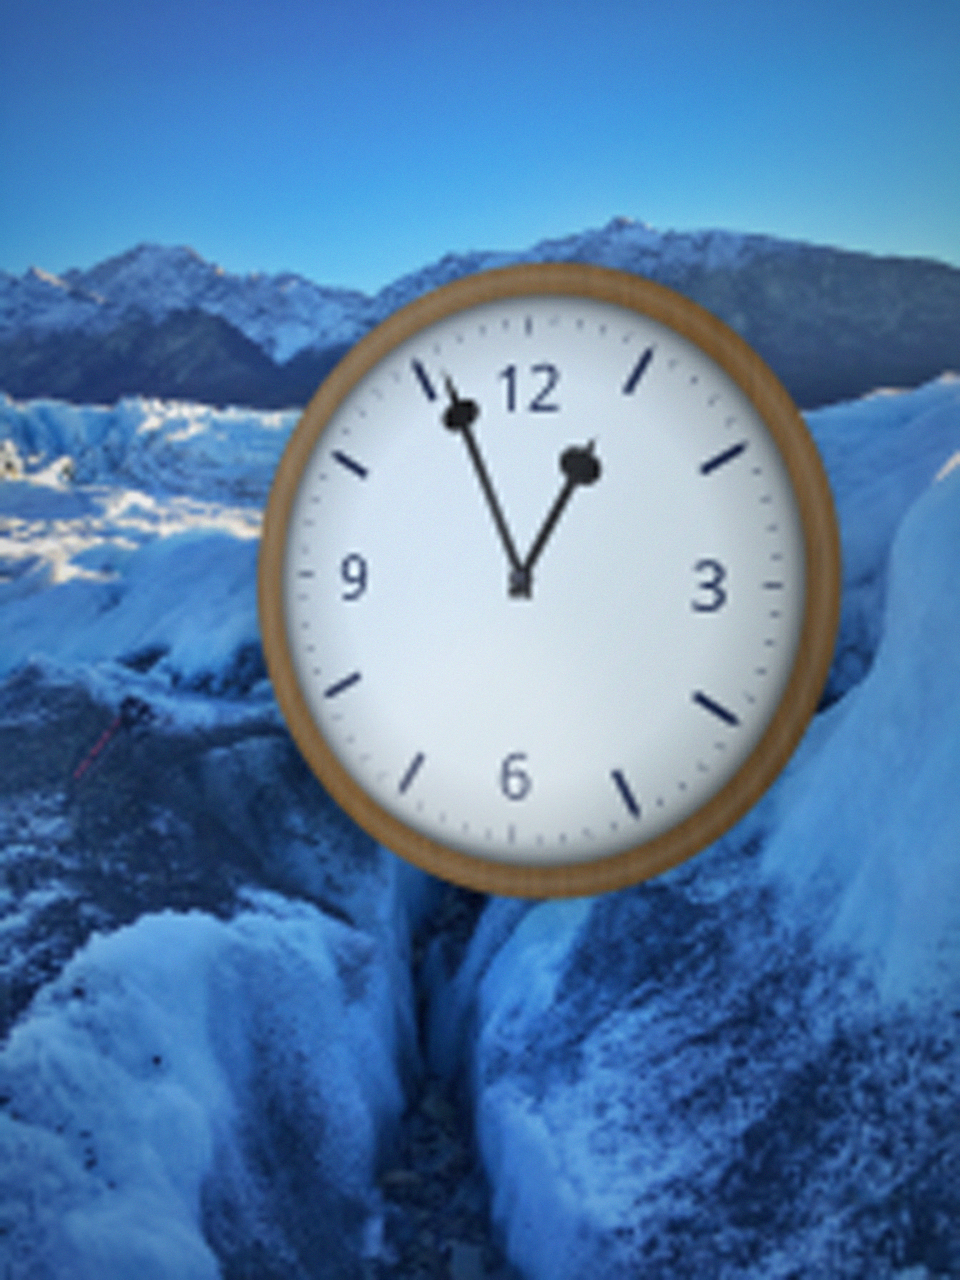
{"hour": 12, "minute": 56}
